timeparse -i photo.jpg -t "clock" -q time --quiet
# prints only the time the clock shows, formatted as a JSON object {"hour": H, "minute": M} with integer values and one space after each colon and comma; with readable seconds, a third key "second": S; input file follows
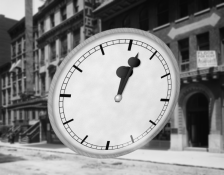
{"hour": 12, "minute": 2}
